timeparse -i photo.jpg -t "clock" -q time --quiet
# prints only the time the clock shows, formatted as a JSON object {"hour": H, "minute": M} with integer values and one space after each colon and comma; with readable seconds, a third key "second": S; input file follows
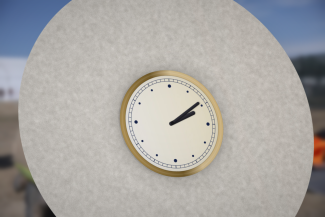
{"hour": 2, "minute": 9}
